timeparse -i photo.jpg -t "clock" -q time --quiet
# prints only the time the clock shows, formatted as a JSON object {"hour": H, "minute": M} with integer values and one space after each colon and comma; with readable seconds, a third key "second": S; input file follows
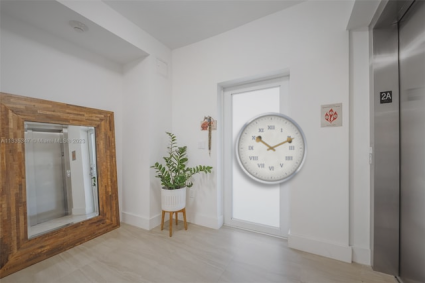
{"hour": 10, "minute": 11}
